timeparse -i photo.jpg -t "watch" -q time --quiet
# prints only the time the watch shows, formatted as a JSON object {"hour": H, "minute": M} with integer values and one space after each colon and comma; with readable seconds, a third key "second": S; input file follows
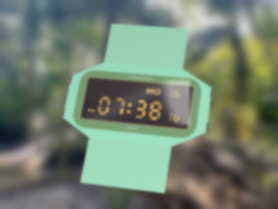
{"hour": 7, "minute": 38}
